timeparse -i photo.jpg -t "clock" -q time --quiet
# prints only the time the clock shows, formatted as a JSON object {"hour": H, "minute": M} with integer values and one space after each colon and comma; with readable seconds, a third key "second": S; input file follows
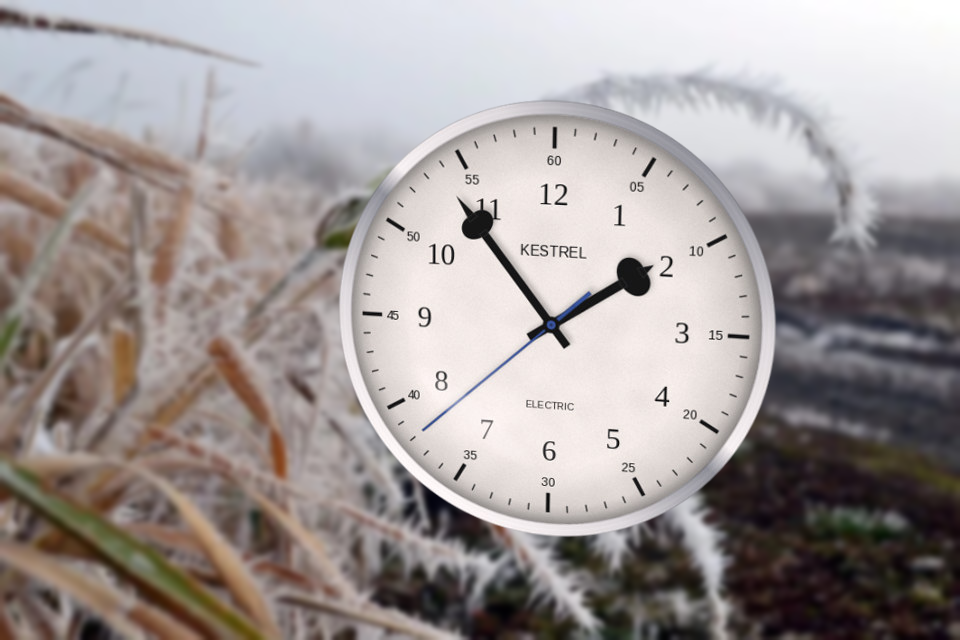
{"hour": 1, "minute": 53, "second": 38}
